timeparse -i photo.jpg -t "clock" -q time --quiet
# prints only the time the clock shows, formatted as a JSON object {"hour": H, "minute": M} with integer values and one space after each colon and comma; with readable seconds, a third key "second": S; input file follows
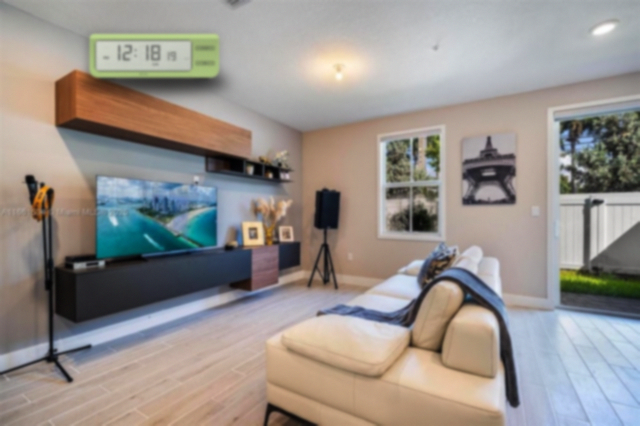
{"hour": 12, "minute": 18}
